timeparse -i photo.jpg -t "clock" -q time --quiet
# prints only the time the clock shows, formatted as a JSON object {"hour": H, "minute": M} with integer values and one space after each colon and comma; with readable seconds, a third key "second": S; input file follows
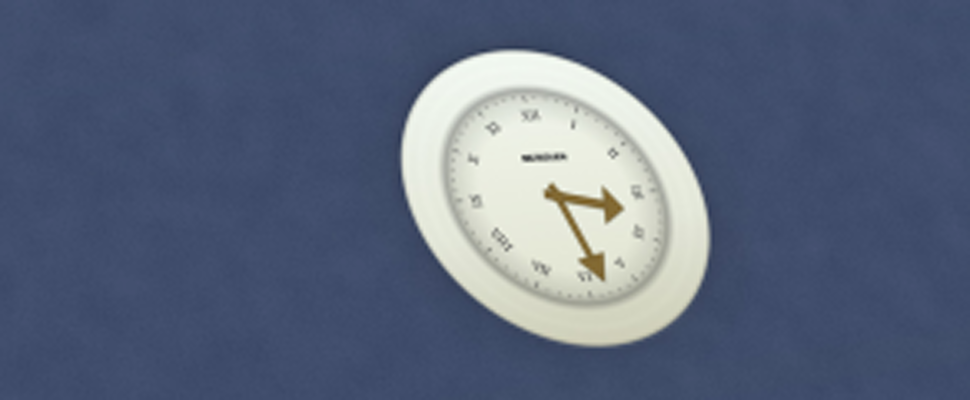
{"hour": 3, "minute": 28}
